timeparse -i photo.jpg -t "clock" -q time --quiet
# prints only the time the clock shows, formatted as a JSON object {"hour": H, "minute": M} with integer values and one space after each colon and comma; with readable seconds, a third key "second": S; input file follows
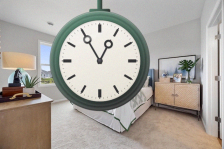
{"hour": 12, "minute": 55}
